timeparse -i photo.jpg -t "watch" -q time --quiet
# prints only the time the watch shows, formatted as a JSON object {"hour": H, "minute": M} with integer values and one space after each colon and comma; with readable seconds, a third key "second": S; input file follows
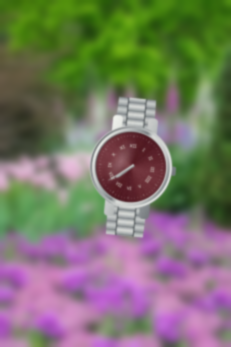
{"hour": 7, "minute": 39}
